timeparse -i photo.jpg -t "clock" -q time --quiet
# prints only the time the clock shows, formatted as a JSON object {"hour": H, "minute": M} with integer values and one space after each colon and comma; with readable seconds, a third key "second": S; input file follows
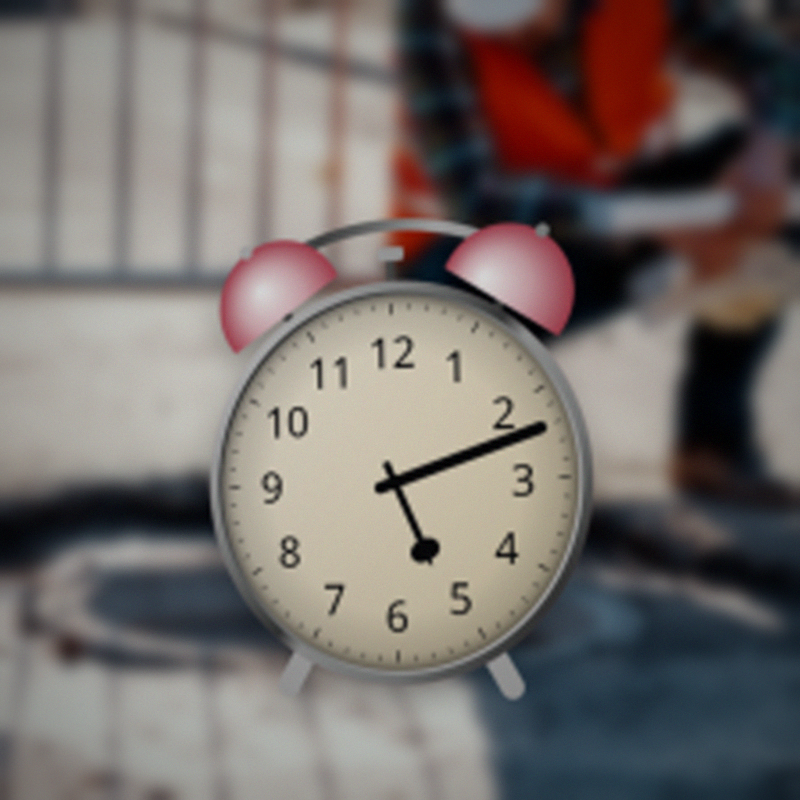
{"hour": 5, "minute": 12}
